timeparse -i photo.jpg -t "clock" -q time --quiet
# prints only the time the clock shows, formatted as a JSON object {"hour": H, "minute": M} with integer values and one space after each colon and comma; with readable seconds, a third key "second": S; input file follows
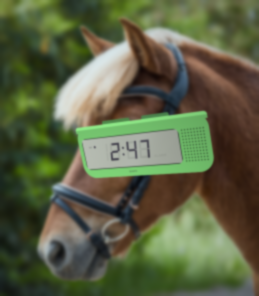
{"hour": 2, "minute": 47}
